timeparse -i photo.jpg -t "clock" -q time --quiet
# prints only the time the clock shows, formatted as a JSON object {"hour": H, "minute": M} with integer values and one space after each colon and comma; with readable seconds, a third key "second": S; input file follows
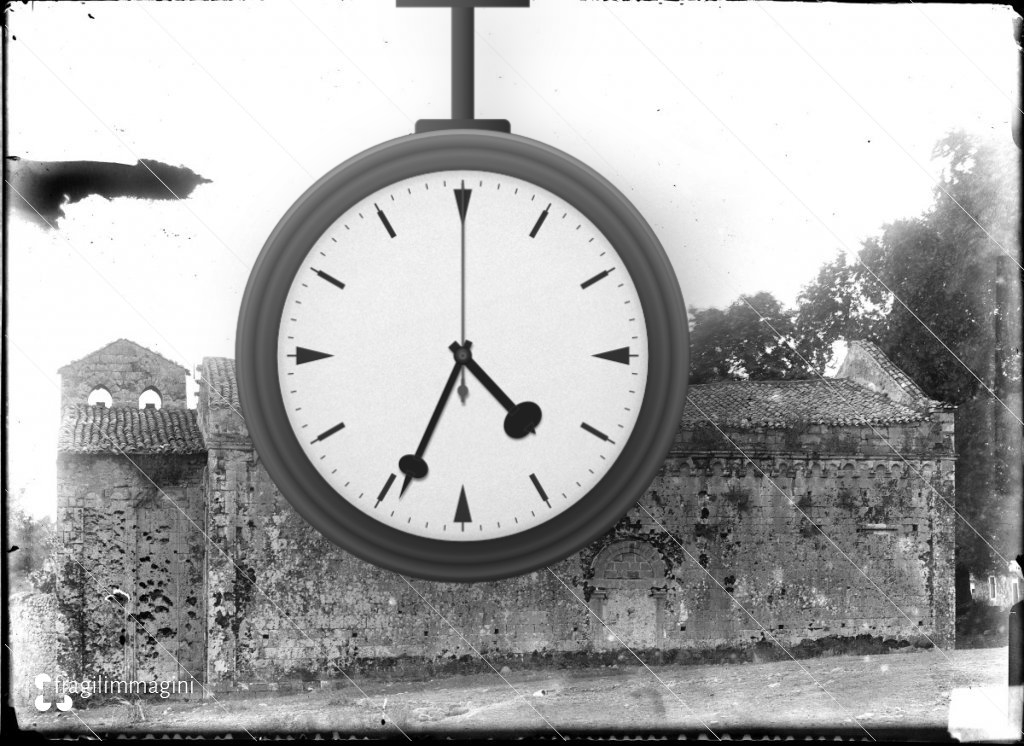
{"hour": 4, "minute": 34, "second": 0}
